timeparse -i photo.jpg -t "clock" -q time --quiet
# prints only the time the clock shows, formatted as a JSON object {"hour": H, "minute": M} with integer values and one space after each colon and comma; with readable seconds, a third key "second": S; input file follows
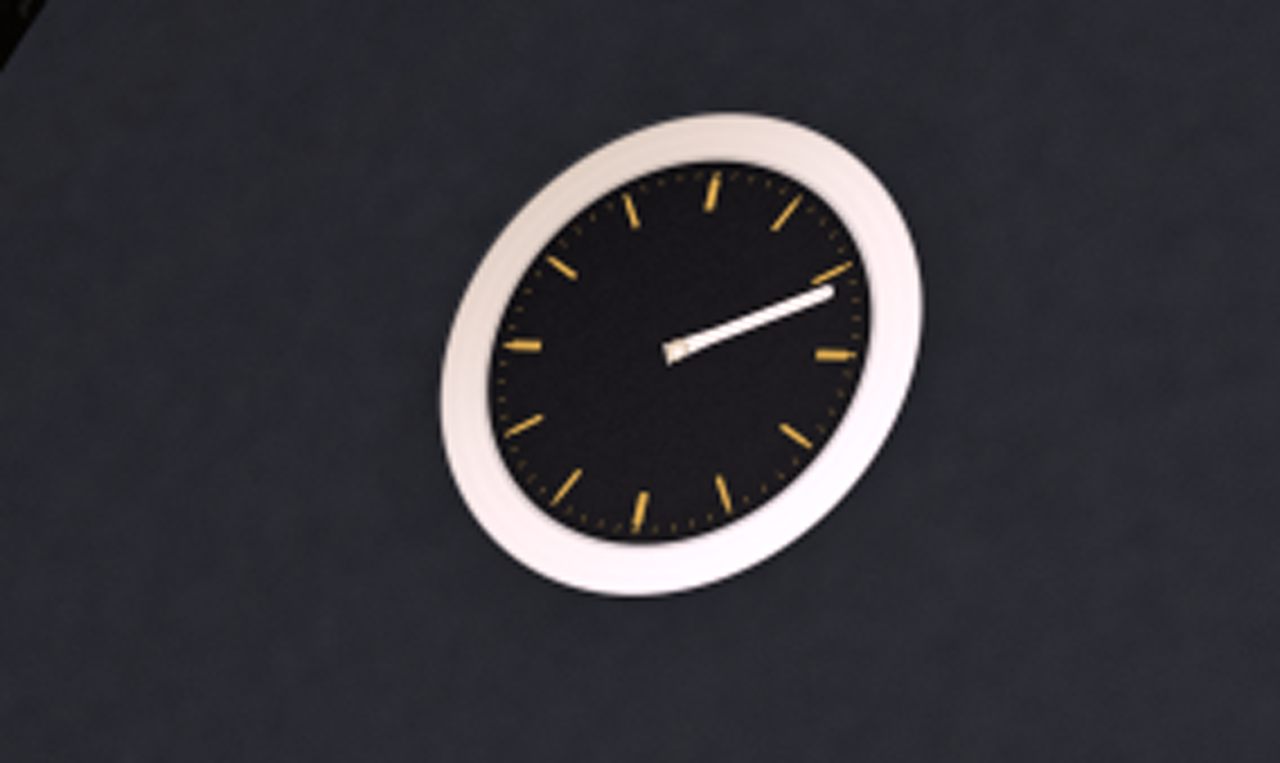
{"hour": 2, "minute": 11}
